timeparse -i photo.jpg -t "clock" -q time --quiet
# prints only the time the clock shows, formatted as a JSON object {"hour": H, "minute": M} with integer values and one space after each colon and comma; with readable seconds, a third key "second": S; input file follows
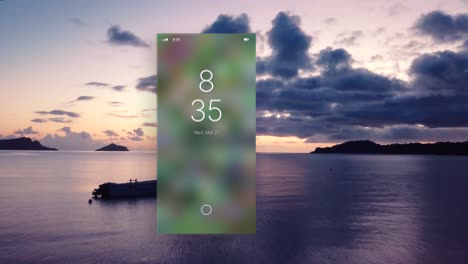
{"hour": 8, "minute": 35}
